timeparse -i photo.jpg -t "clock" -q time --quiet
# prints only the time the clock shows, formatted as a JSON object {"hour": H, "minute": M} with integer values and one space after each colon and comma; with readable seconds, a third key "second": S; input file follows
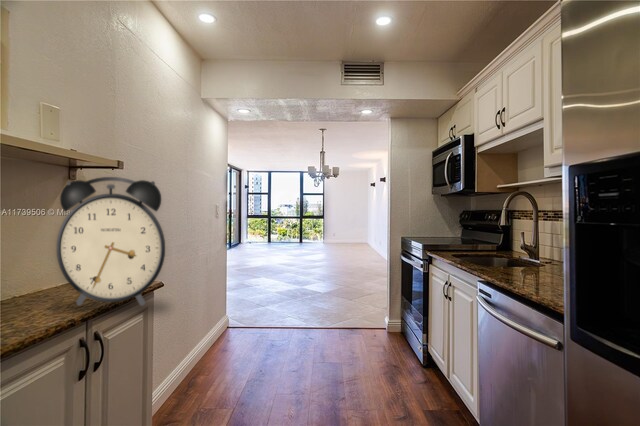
{"hour": 3, "minute": 34}
